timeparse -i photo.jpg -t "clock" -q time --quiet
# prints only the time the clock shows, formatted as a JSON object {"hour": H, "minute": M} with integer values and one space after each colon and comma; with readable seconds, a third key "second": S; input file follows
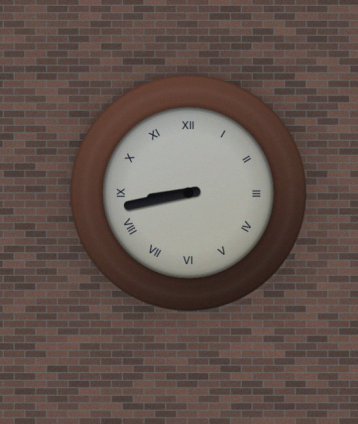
{"hour": 8, "minute": 43}
